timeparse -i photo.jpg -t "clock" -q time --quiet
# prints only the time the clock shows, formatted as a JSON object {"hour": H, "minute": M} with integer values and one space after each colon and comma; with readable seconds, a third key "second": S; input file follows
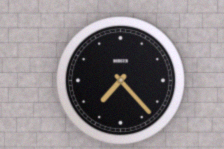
{"hour": 7, "minute": 23}
